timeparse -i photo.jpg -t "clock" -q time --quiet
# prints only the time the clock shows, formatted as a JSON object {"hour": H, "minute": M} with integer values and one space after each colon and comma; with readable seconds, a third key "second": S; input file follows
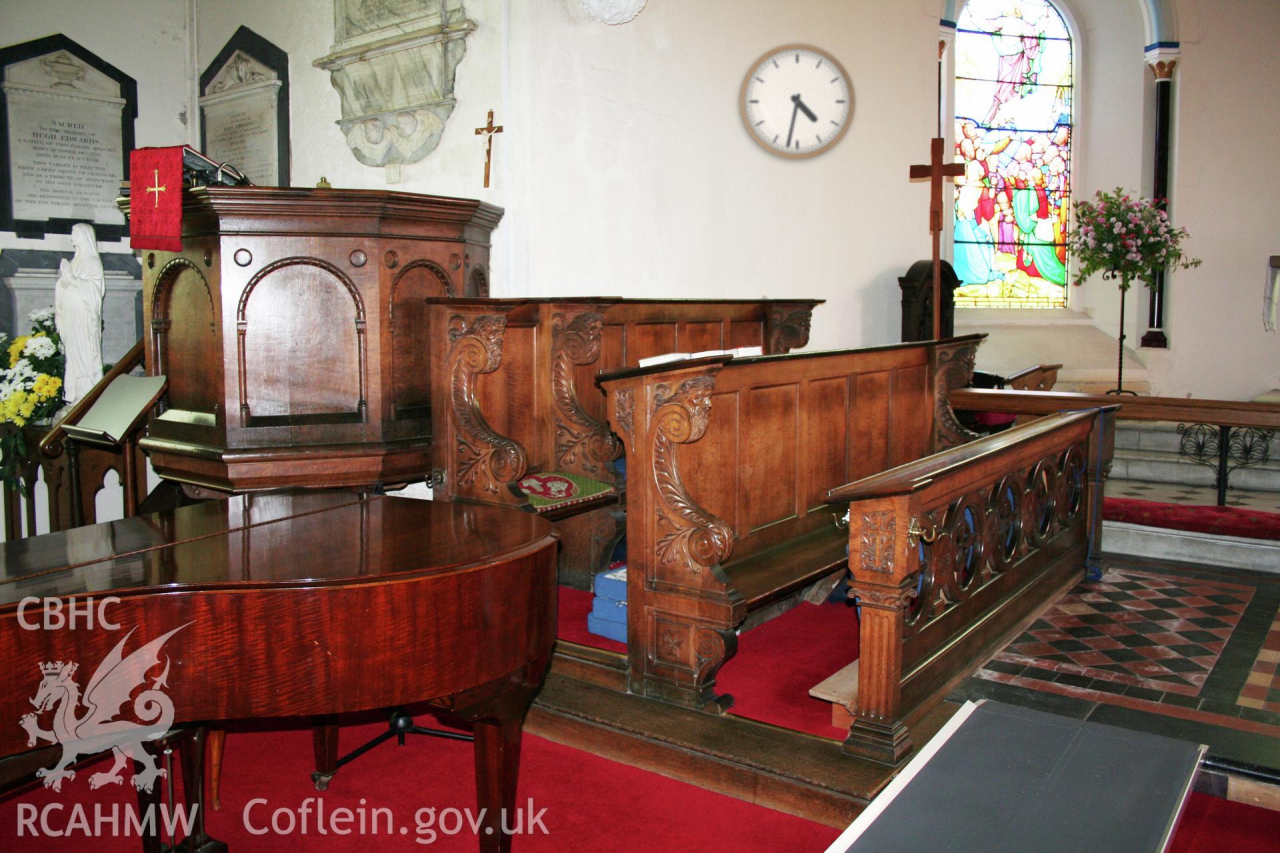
{"hour": 4, "minute": 32}
